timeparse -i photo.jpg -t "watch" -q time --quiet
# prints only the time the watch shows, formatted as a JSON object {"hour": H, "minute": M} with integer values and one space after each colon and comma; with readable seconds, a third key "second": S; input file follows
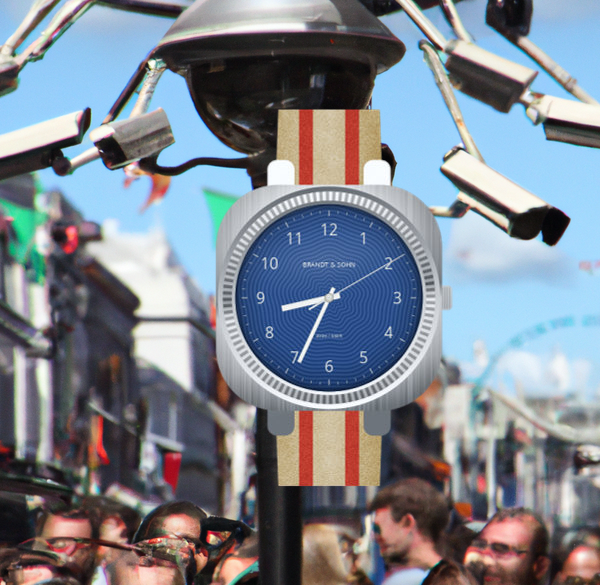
{"hour": 8, "minute": 34, "second": 10}
